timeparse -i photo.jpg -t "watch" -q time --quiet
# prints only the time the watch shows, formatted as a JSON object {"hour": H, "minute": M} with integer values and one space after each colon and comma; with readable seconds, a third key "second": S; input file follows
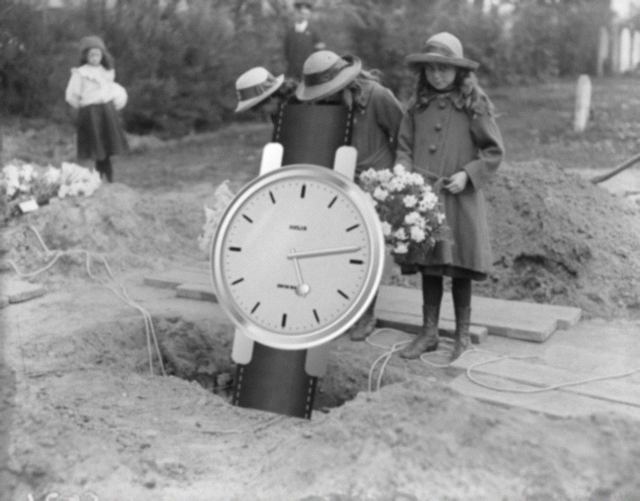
{"hour": 5, "minute": 13}
